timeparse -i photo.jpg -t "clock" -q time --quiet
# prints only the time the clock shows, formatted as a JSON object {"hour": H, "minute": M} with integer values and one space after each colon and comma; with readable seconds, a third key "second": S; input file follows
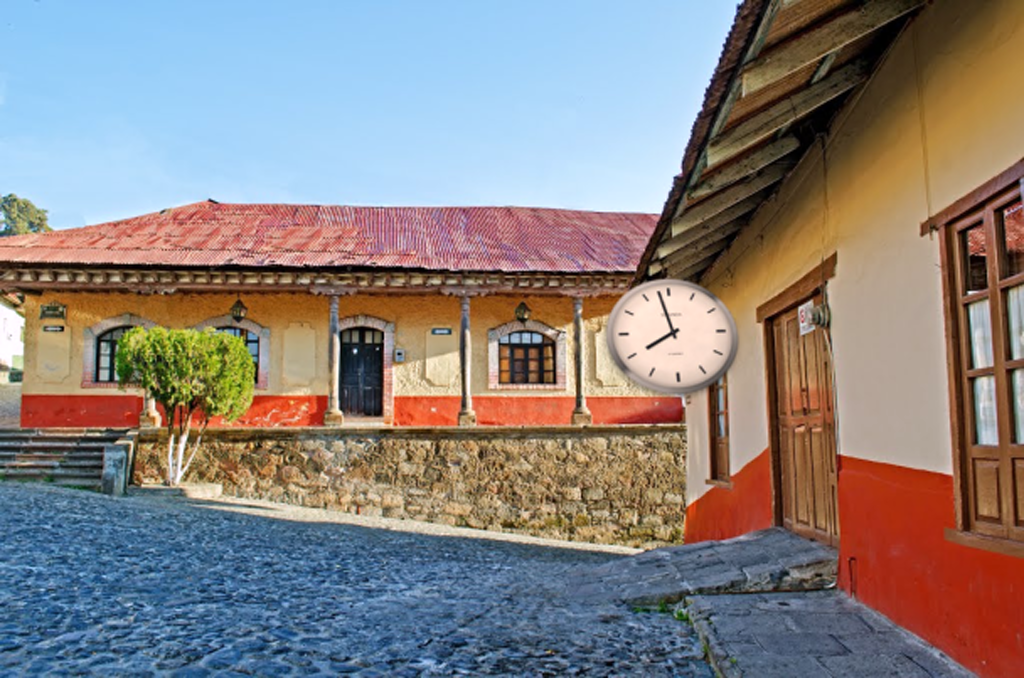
{"hour": 7, "minute": 58}
